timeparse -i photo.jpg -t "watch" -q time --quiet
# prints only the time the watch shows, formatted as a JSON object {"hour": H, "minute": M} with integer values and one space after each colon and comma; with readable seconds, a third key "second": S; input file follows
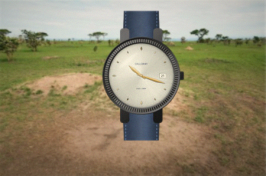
{"hour": 10, "minute": 18}
